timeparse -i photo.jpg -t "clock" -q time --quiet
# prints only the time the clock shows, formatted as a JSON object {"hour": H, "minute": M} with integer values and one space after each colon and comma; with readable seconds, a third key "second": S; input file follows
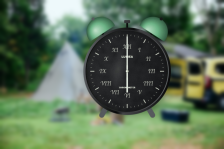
{"hour": 6, "minute": 0}
